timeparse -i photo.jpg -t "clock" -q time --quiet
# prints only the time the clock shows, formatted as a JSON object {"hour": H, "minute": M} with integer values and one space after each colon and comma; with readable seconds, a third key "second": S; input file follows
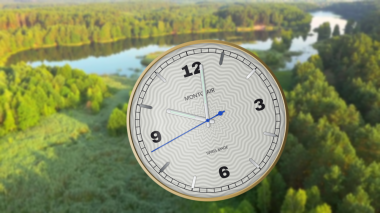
{"hour": 10, "minute": 1, "second": 43}
